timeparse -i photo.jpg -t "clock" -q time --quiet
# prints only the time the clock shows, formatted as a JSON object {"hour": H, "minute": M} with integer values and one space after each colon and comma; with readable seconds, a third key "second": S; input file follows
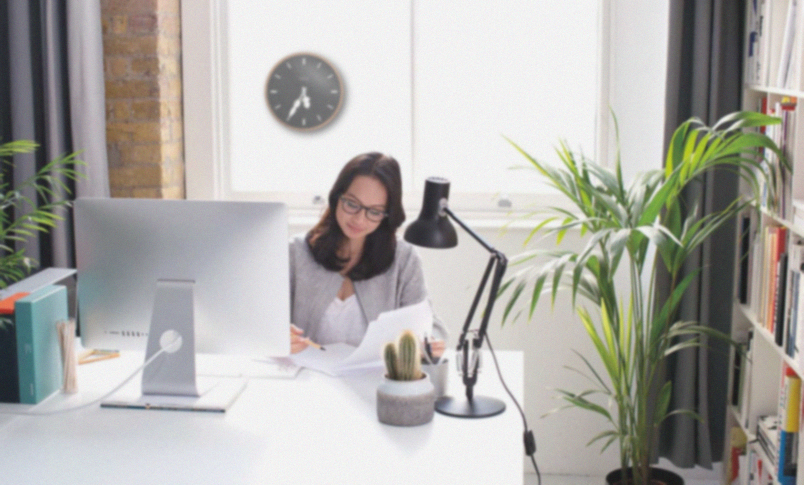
{"hour": 5, "minute": 35}
